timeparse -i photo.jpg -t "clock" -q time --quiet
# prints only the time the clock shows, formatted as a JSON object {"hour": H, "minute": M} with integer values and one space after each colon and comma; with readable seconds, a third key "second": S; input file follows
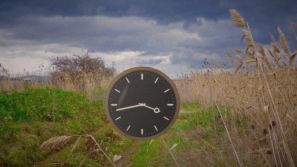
{"hour": 3, "minute": 43}
